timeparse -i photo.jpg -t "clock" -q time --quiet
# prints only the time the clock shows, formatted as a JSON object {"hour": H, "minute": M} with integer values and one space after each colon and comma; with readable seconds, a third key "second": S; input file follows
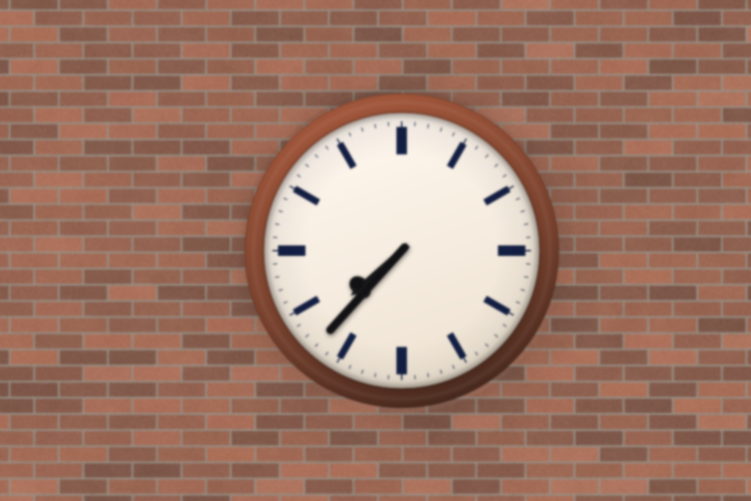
{"hour": 7, "minute": 37}
